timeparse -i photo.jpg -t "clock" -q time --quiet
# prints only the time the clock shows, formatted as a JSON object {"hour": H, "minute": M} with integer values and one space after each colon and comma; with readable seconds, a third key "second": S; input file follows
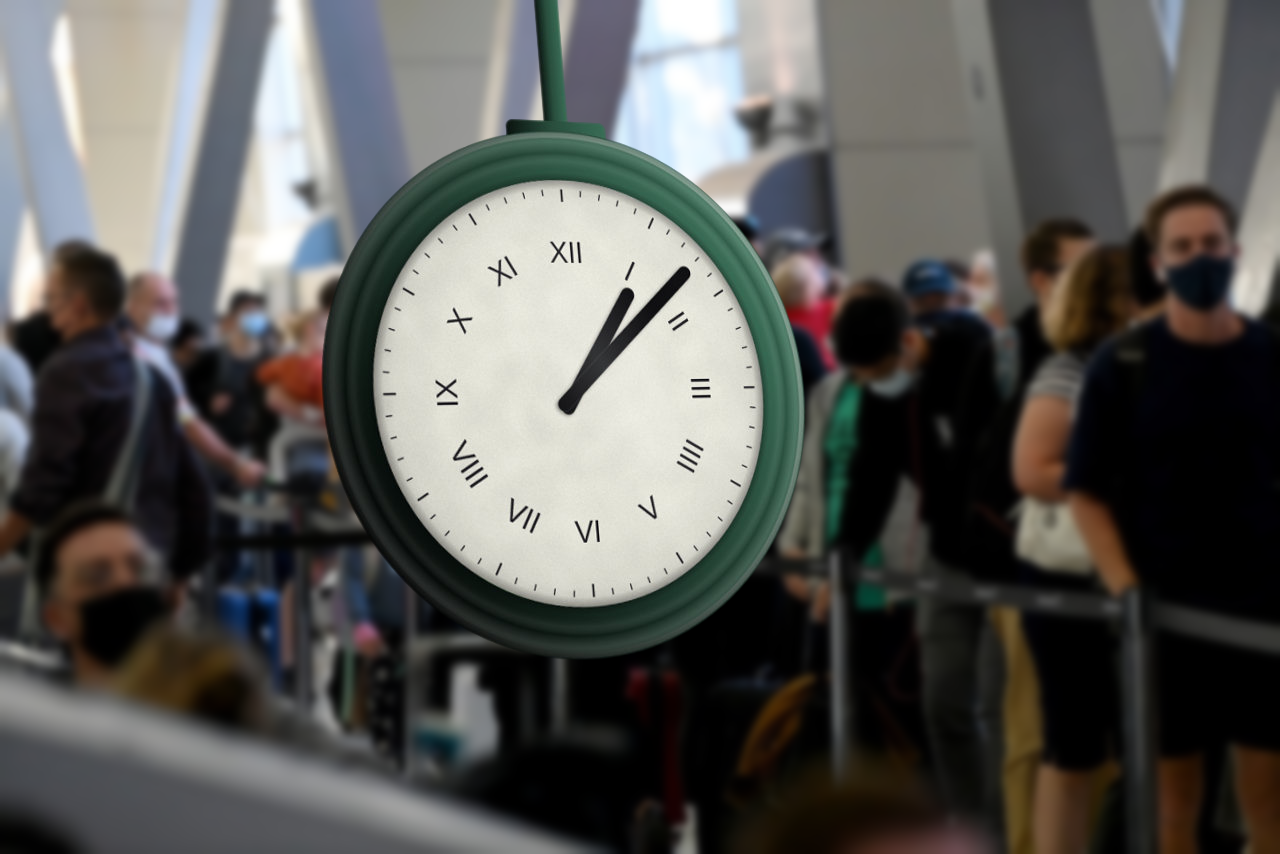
{"hour": 1, "minute": 8}
